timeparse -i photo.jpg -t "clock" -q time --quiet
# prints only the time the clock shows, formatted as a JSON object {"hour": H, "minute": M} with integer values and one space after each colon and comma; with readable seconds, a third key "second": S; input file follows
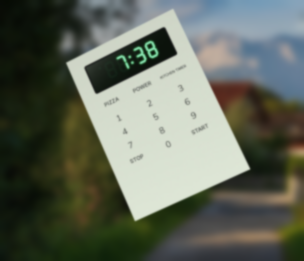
{"hour": 7, "minute": 38}
